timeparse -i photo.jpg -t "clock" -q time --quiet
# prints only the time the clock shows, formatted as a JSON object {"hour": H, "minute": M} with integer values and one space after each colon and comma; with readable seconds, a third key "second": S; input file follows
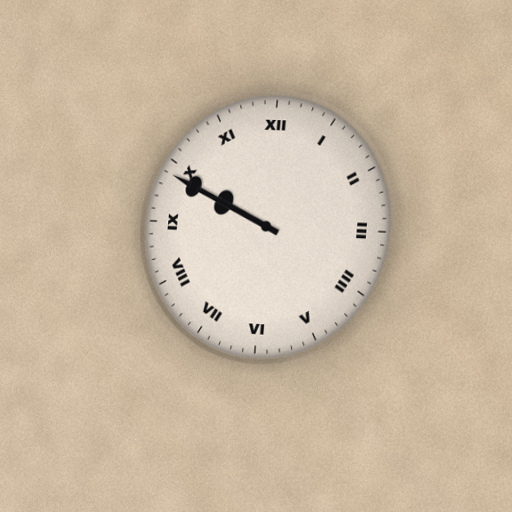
{"hour": 9, "minute": 49}
